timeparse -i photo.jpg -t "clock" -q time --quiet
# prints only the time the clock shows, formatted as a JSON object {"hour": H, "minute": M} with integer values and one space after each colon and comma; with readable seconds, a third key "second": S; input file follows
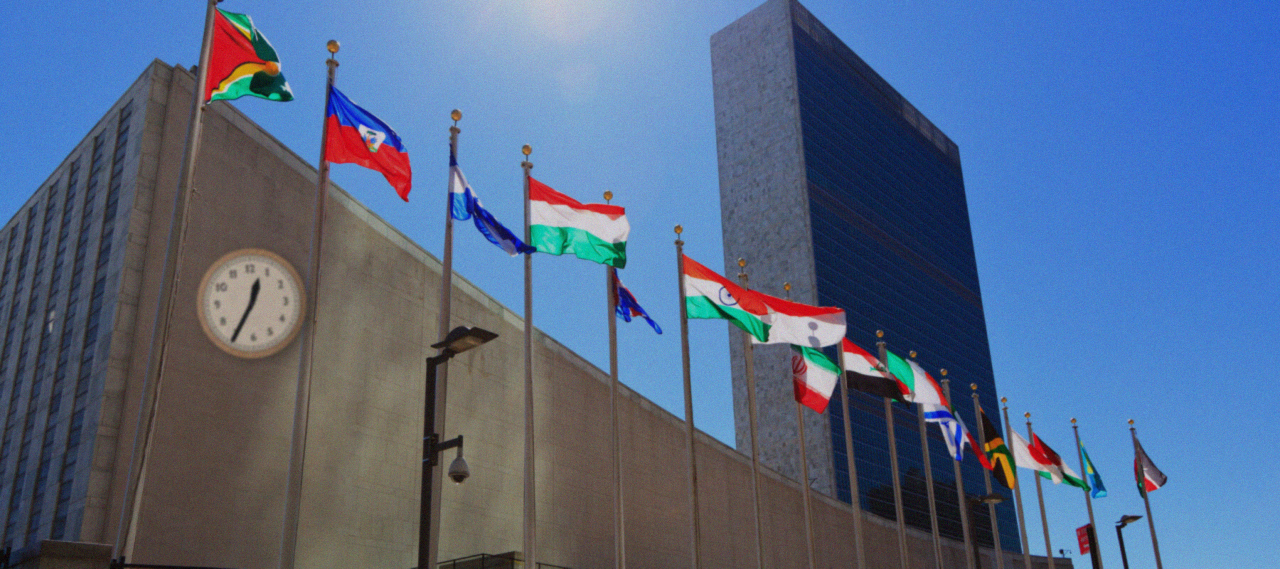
{"hour": 12, "minute": 35}
